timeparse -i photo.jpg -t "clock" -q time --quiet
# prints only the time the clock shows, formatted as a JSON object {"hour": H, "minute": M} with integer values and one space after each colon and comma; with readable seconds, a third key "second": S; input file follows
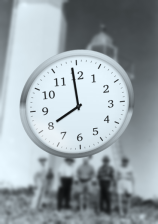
{"hour": 7, "minute": 59}
